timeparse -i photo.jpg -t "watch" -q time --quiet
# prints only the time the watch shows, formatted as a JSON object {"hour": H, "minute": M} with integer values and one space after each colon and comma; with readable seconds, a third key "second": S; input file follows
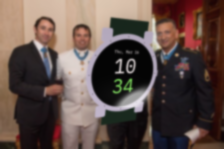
{"hour": 10, "minute": 34}
